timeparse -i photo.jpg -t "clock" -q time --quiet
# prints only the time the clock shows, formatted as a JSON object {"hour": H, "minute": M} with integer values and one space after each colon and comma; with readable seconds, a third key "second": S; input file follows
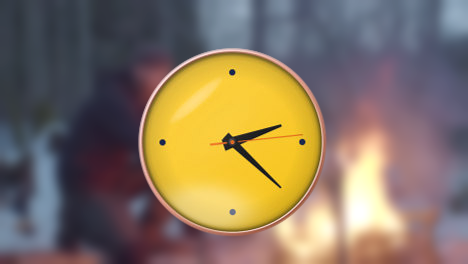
{"hour": 2, "minute": 22, "second": 14}
